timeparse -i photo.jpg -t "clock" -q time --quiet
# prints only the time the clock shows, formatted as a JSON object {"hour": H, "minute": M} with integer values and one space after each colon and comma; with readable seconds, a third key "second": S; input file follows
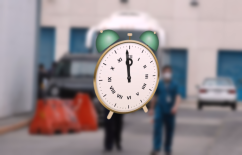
{"hour": 11, "minute": 59}
